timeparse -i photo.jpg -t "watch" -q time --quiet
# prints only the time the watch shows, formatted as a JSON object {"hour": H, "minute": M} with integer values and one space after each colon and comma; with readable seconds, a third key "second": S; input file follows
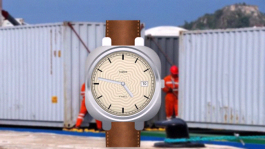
{"hour": 4, "minute": 47}
